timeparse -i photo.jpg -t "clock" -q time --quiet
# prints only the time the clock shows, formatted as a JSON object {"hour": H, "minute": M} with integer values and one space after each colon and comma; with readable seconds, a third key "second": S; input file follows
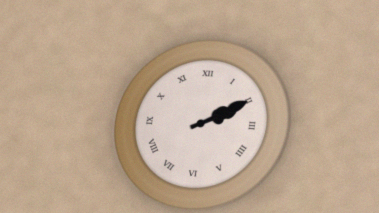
{"hour": 2, "minute": 10}
